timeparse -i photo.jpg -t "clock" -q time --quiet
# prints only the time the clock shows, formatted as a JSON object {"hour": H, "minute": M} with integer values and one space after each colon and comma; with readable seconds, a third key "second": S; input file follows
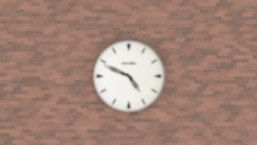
{"hour": 4, "minute": 49}
